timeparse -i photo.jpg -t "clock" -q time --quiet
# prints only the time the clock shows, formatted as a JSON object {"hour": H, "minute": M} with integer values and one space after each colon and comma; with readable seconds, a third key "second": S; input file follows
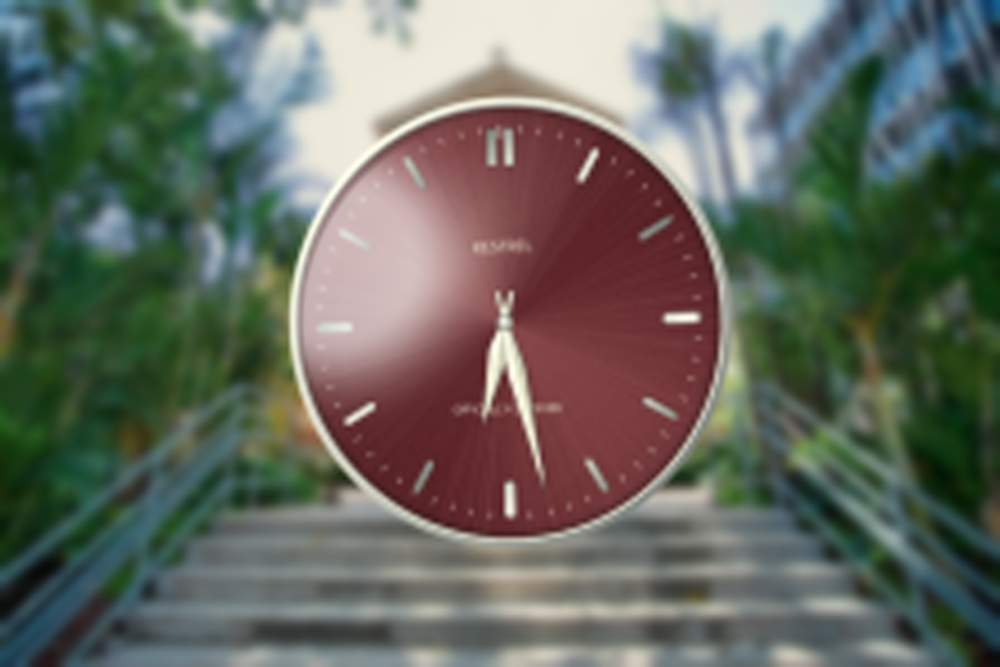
{"hour": 6, "minute": 28}
